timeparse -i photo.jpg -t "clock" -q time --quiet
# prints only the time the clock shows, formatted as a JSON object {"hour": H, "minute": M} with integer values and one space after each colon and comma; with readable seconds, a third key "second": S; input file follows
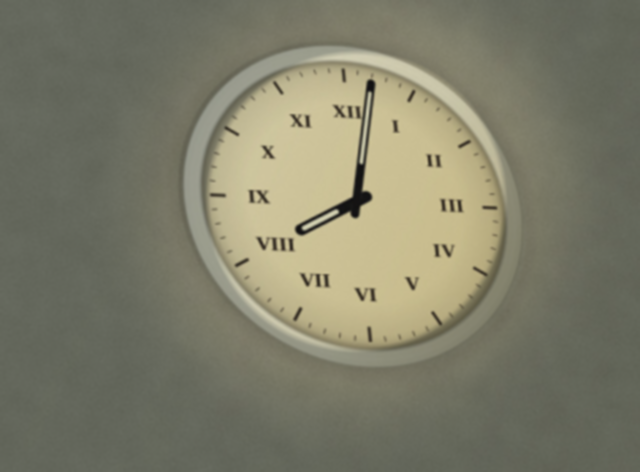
{"hour": 8, "minute": 2}
